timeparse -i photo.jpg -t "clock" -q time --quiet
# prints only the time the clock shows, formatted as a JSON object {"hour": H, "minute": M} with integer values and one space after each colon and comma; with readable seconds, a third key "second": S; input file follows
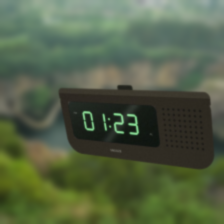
{"hour": 1, "minute": 23}
